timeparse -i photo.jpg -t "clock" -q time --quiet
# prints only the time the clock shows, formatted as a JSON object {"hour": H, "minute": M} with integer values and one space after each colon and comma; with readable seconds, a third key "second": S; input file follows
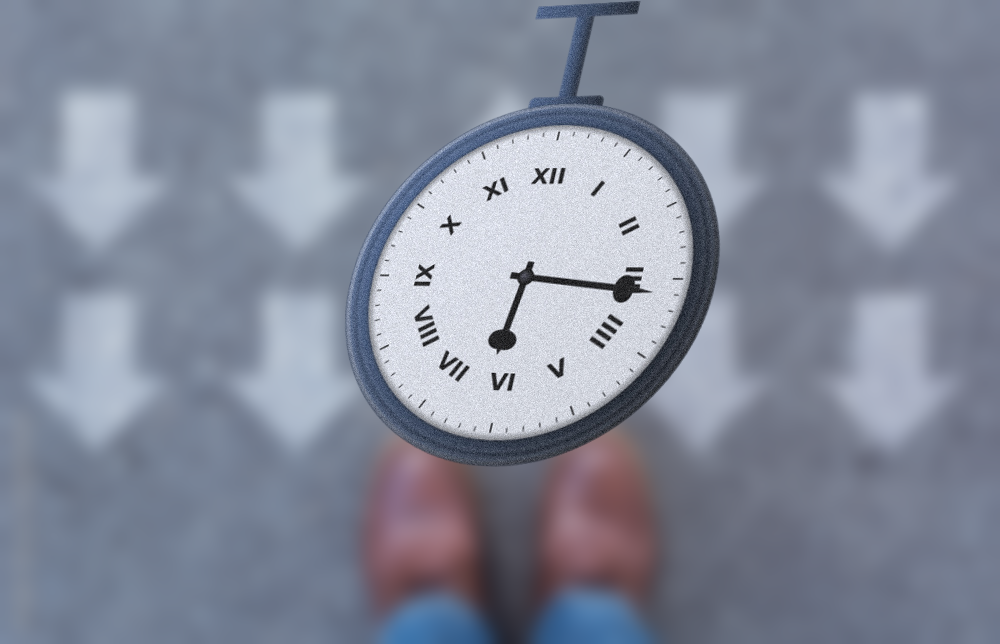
{"hour": 6, "minute": 16}
